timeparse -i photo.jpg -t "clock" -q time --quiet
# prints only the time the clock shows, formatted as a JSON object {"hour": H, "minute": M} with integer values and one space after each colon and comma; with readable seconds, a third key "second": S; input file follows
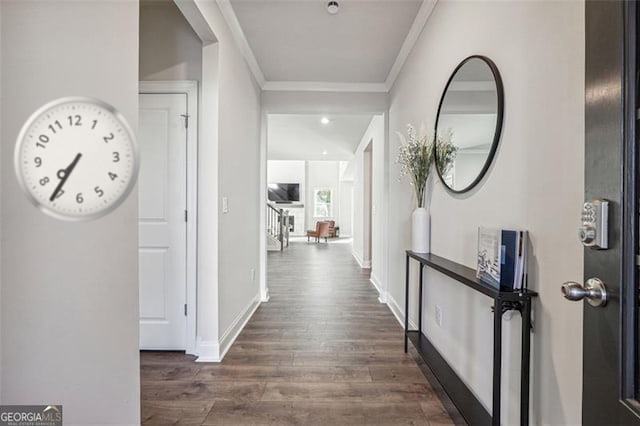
{"hour": 7, "minute": 36}
